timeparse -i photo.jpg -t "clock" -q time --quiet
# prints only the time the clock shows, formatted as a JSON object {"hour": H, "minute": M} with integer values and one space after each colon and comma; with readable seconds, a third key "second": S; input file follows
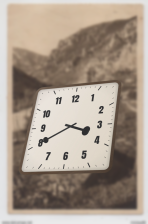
{"hour": 3, "minute": 40}
